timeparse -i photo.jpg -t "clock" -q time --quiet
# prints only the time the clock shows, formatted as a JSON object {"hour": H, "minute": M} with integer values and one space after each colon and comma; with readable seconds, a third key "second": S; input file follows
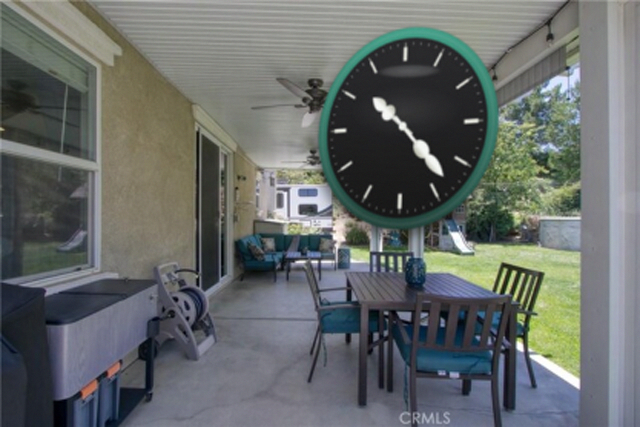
{"hour": 10, "minute": 23}
